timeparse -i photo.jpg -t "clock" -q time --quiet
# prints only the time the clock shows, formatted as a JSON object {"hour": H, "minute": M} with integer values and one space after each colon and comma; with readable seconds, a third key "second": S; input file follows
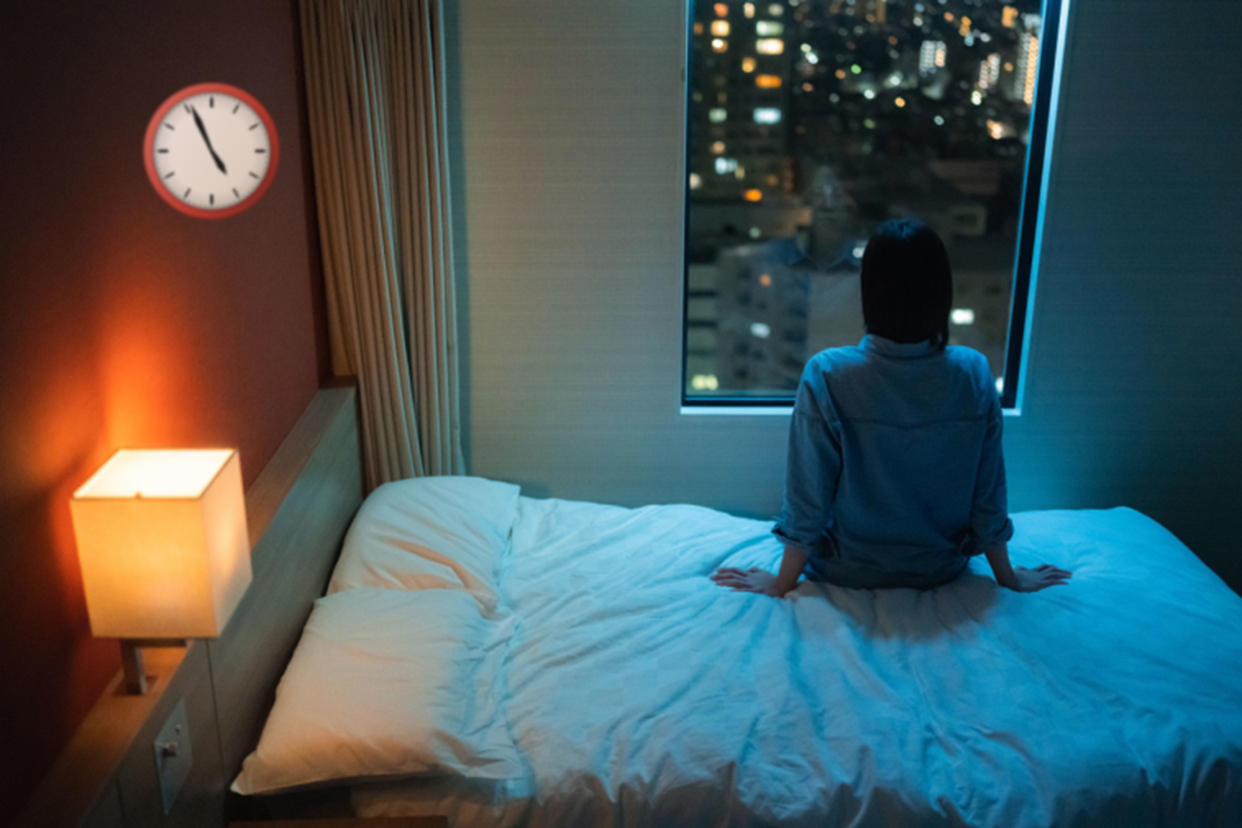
{"hour": 4, "minute": 56}
